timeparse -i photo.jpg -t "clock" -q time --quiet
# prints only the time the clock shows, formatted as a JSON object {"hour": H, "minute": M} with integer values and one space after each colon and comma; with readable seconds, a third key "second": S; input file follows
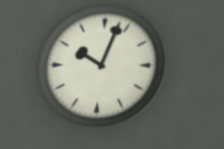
{"hour": 10, "minute": 3}
